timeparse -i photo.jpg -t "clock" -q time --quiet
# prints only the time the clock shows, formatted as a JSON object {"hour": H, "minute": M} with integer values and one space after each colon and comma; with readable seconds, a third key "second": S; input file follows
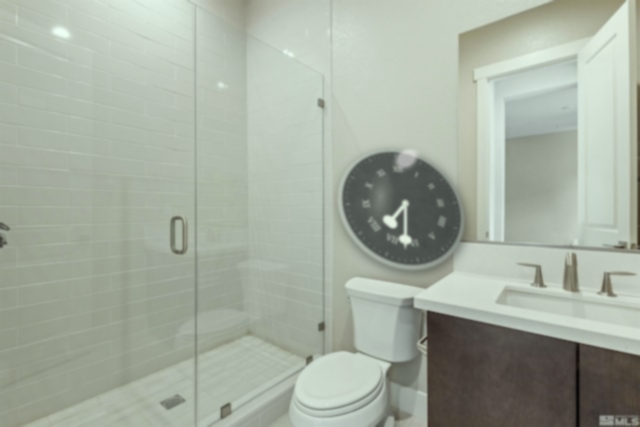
{"hour": 7, "minute": 32}
